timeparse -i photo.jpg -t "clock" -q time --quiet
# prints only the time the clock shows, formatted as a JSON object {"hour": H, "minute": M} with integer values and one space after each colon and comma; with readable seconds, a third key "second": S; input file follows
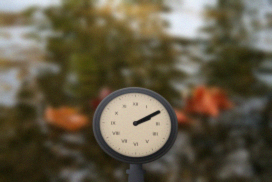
{"hour": 2, "minute": 10}
